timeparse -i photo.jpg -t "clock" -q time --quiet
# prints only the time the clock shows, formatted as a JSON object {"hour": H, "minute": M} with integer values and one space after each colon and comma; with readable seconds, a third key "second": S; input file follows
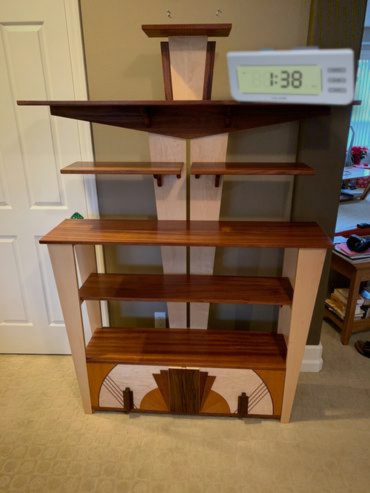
{"hour": 1, "minute": 38}
